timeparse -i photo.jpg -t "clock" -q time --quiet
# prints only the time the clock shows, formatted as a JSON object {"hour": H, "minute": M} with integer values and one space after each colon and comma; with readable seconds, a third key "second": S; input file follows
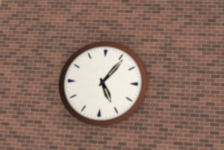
{"hour": 5, "minute": 6}
